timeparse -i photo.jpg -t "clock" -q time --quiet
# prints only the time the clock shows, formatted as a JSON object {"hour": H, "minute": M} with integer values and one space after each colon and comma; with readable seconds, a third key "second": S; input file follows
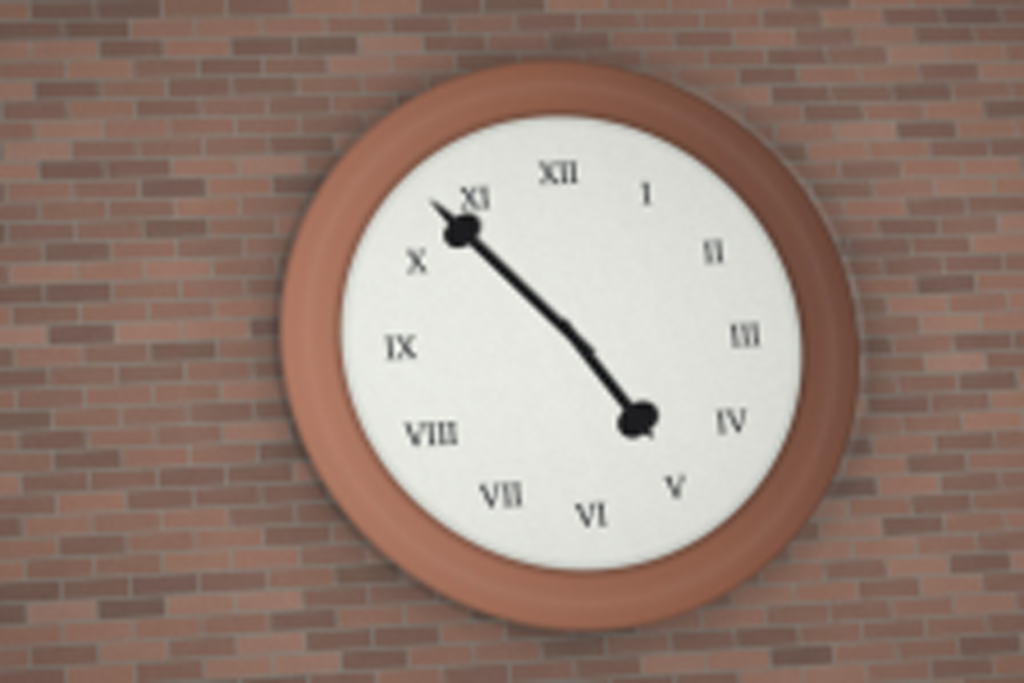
{"hour": 4, "minute": 53}
